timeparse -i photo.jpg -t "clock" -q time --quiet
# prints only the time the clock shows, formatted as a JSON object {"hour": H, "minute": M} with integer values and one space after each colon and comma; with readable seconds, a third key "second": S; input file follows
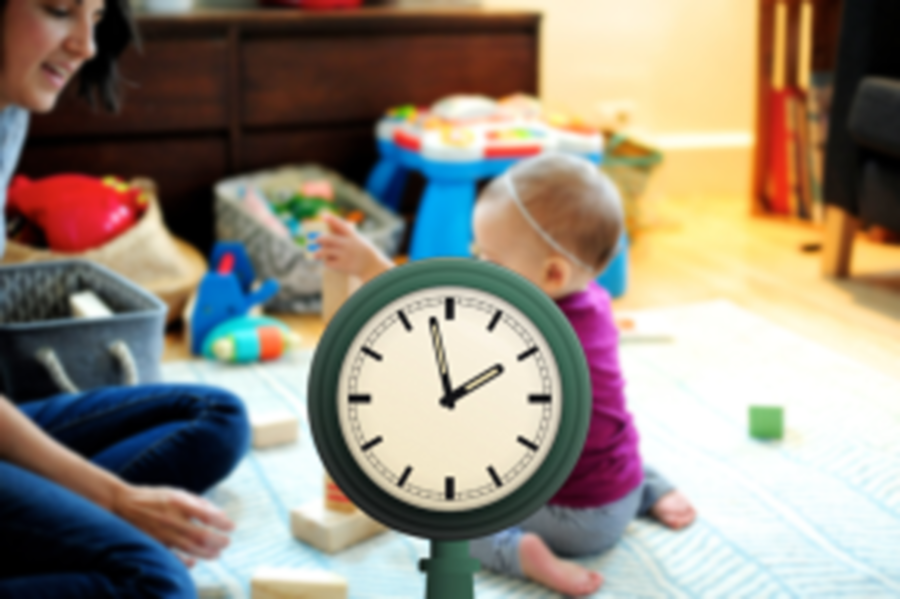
{"hour": 1, "minute": 58}
